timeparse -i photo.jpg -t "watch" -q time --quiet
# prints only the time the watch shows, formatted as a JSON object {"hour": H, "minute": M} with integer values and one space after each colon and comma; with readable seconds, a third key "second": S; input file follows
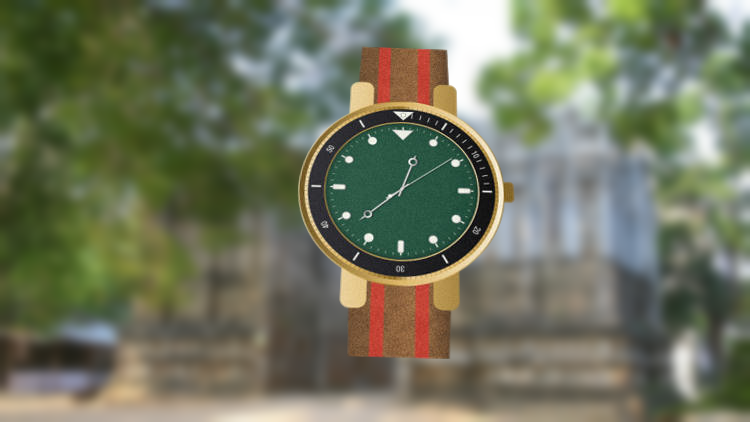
{"hour": 12, "minute": 38, "second": 9}
